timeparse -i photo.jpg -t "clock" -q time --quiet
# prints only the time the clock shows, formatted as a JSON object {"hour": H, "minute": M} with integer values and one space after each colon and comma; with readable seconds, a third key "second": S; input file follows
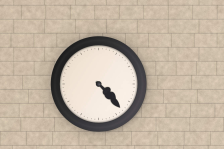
{"hour": 4, "minute": 23}
